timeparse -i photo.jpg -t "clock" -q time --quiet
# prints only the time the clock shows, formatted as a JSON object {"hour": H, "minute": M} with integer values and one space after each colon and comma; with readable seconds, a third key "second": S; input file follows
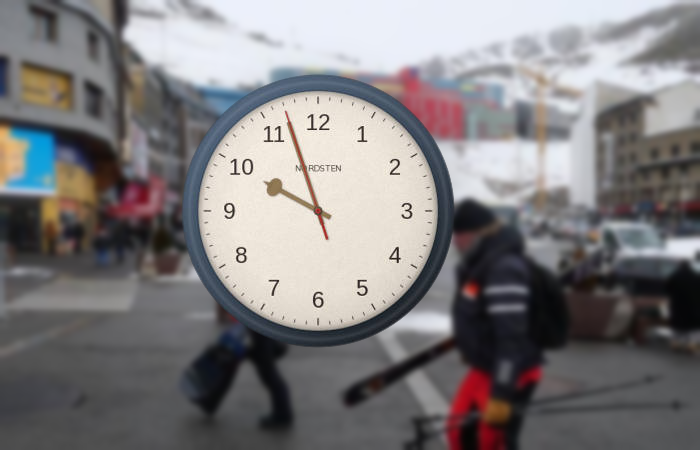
{"hour": 9, "minute": 56, "second": 57}
